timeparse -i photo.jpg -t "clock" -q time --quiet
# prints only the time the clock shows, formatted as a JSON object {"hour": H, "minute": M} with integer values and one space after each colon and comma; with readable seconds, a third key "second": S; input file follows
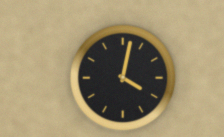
{"hour": 4, "minute": 2}
